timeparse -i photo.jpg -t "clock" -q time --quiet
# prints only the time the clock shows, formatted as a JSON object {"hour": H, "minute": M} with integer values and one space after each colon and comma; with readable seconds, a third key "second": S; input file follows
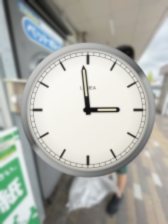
{"hour": 2, "minute": 59}
